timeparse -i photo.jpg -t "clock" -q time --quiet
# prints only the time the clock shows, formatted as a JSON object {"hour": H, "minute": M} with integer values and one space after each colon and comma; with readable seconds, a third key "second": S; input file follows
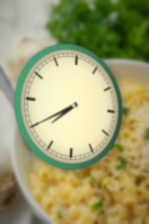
{"hour": 7, "minute": 40}
